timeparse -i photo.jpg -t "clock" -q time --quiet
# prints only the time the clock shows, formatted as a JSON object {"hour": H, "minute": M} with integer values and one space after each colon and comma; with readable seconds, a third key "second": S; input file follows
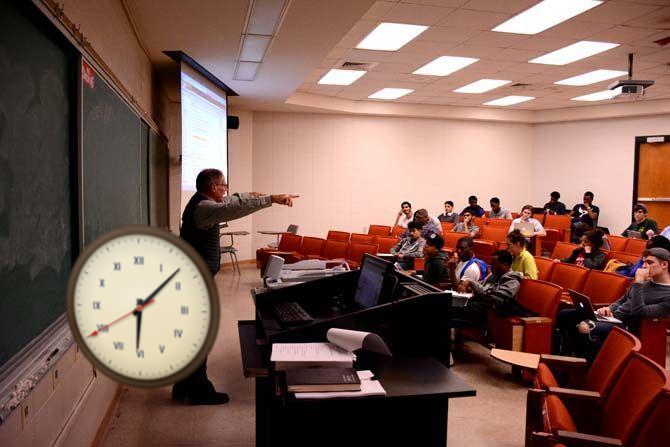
{"hour": 6, "minute": 7, "second": 40}
